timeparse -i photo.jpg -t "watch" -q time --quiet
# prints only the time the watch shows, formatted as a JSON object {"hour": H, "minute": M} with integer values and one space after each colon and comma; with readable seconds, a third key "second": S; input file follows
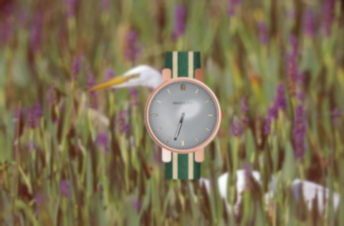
{"hour": 6, "minute": 33}
